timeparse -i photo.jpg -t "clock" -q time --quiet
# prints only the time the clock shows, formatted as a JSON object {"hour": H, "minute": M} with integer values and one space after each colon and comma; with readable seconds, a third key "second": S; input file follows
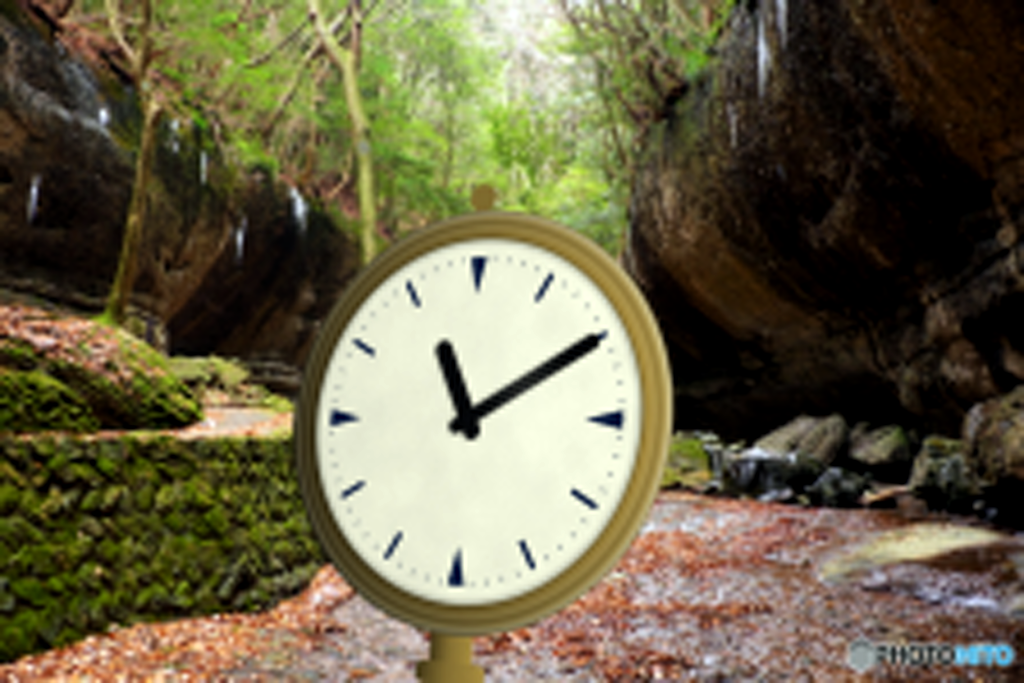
{"hour": 11, "minute": 10}
